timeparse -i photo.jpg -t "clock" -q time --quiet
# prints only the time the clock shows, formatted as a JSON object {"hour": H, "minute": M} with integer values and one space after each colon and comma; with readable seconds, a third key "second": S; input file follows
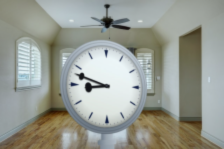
{"hour": 8, "minute": 48}
